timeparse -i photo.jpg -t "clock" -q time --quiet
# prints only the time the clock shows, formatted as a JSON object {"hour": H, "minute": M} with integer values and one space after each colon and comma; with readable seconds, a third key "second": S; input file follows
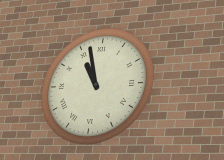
{"hour": 10, "minute": 57}
